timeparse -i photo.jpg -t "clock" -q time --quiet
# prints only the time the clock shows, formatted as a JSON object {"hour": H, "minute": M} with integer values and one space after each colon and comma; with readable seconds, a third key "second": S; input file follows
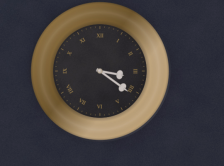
{"hour": 3, "minute": 21}
